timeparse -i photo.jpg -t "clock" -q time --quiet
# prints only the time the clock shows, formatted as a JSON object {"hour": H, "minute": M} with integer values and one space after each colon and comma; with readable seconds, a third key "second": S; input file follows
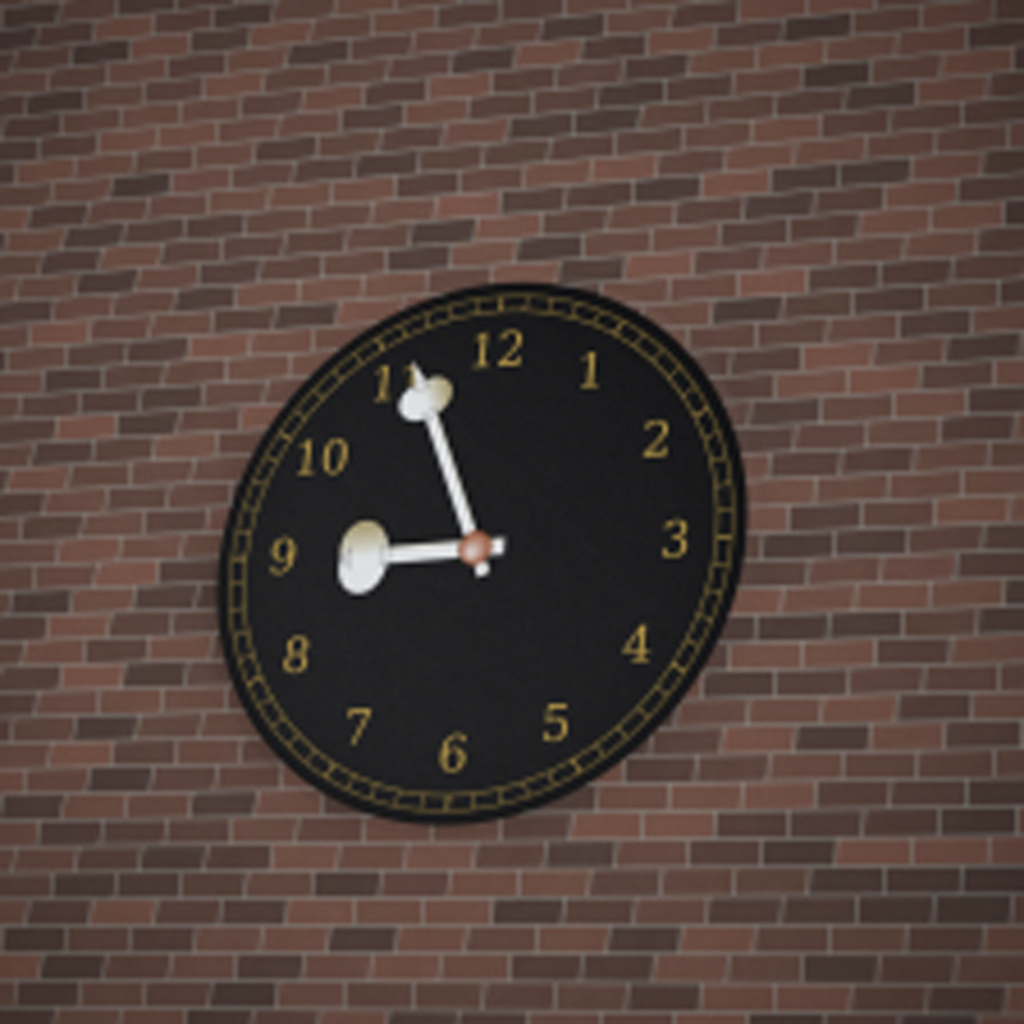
{"hour": 8, "minute": 56}
